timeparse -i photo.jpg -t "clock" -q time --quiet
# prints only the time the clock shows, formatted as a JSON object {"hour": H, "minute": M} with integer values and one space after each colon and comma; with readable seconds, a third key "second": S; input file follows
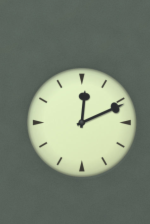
{"hour": 12, "minute": 11}
